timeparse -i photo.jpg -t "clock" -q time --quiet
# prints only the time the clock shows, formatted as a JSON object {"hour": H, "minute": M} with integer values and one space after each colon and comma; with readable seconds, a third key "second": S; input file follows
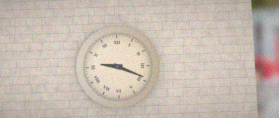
{"hour": 9, "minute": 19}
